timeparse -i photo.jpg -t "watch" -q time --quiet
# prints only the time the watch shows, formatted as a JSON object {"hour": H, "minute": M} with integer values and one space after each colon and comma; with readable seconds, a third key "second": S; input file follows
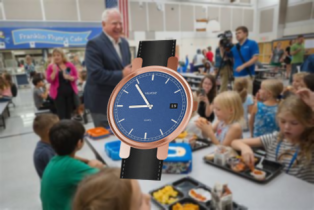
{"hour": 8, "minute": 54}
